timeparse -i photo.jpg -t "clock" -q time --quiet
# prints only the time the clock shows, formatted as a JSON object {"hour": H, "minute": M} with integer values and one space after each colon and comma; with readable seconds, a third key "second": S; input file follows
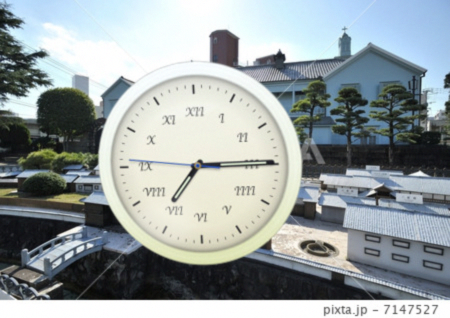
{"hour": 7, "minute": 14, "second": 46}
